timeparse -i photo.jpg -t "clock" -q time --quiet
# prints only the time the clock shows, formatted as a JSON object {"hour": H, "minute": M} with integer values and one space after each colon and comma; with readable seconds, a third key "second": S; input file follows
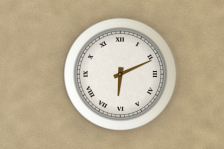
{"hour": 6, "minute": 11}
